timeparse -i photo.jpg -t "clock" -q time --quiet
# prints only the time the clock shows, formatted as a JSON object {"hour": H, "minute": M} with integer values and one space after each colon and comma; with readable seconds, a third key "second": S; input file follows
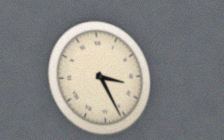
{"hour": 3, "minute": 26}
